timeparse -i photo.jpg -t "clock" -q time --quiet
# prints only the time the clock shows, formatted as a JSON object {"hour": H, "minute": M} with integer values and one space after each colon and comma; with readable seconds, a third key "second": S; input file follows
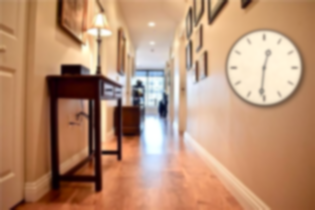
{"hour": 12, "minute": 31}
